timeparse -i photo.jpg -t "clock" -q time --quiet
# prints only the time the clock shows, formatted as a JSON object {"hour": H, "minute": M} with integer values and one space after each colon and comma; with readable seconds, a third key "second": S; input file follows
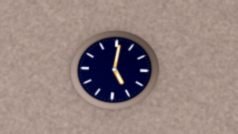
{"hour": 5, "minute": 1}
